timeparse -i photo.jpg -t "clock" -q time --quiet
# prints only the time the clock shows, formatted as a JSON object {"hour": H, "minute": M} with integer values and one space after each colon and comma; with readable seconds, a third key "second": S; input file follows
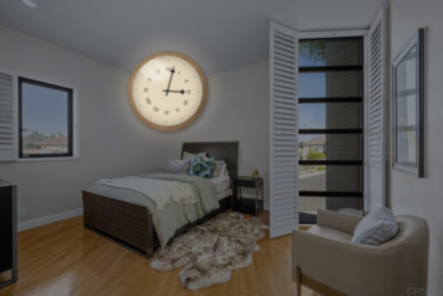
{"hour": 3, "minute": 2}
